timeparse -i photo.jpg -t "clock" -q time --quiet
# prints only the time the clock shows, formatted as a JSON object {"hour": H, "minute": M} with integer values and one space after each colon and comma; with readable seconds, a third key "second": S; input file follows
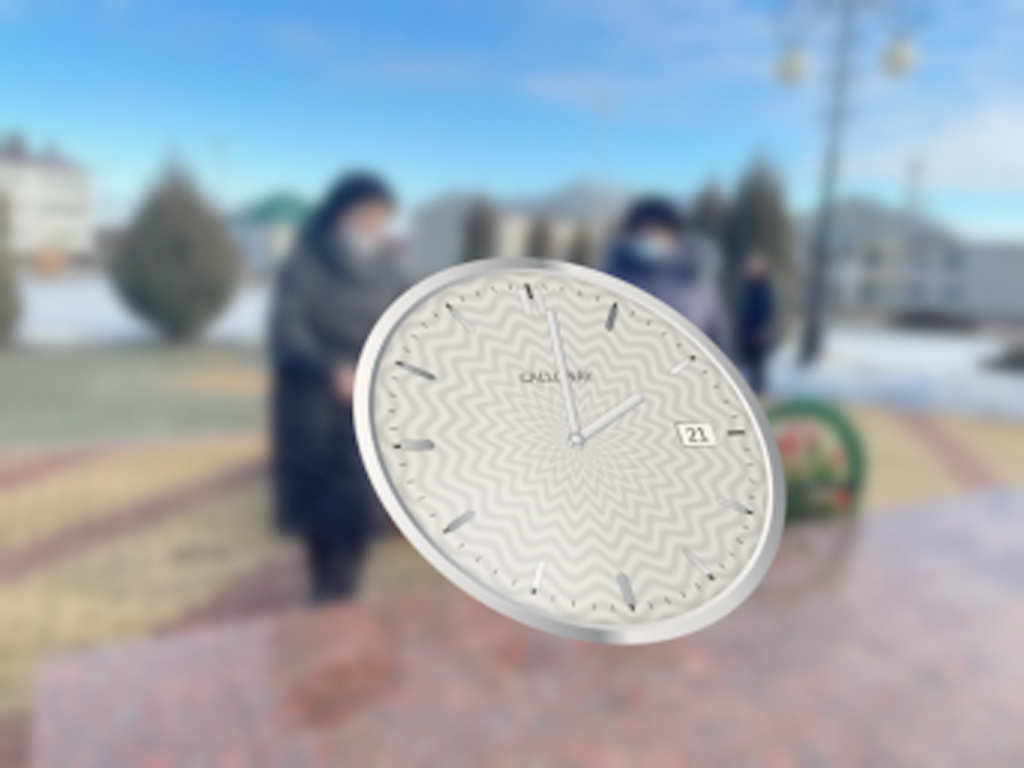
{"hour": 2, "minute": 1}
